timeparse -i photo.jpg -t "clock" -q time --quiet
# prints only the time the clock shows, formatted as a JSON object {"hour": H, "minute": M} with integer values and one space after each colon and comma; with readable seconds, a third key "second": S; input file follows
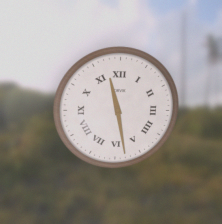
{"hour": 11, "minute": 28}
